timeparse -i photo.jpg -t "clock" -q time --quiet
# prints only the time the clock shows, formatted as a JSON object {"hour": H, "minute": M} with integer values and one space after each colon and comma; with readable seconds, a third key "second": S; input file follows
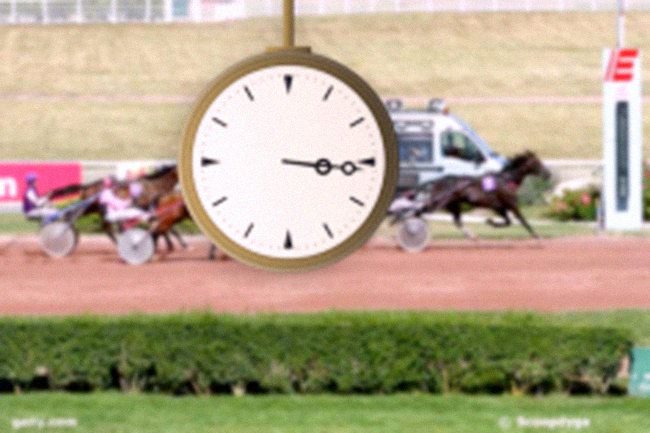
{"hour": 3, "minute": 16}
